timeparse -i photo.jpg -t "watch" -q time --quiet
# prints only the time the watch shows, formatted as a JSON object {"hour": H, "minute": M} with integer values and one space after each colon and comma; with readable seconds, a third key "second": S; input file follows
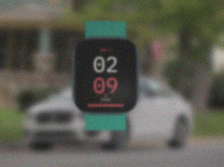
{"hour": 2, "minute": 9}
